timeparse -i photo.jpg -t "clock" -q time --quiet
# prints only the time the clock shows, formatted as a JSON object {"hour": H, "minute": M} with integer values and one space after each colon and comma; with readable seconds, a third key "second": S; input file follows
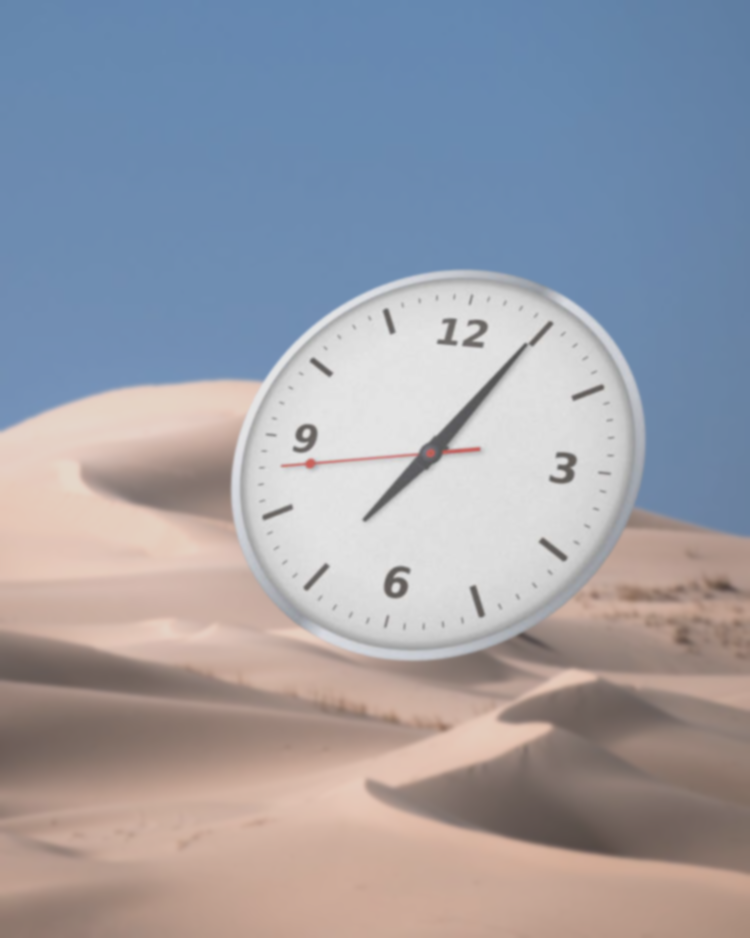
{"hour": 7, "minute": 4, "second": 43}
